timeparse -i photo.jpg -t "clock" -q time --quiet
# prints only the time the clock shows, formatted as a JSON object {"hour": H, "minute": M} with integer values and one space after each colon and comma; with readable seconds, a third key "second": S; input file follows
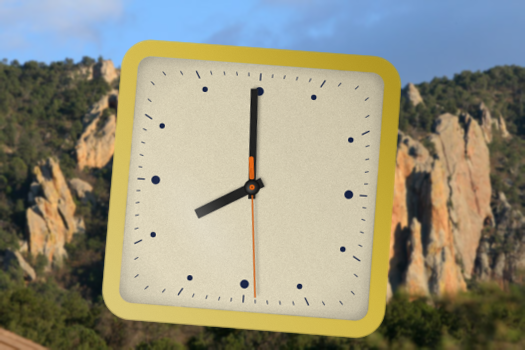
{"hour": 7, "minute": 59, "second": 29}
